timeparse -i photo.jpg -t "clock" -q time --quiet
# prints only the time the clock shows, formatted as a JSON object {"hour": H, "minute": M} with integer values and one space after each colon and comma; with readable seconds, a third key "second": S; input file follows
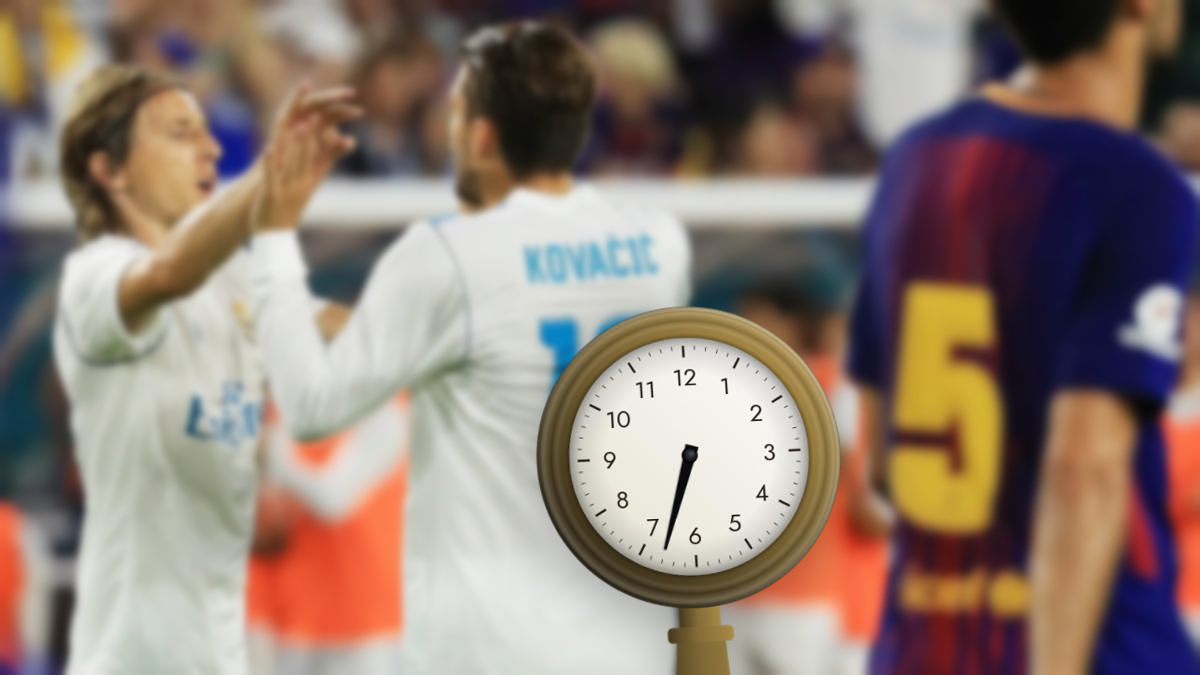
{"hour": 6, "minute": 33}
